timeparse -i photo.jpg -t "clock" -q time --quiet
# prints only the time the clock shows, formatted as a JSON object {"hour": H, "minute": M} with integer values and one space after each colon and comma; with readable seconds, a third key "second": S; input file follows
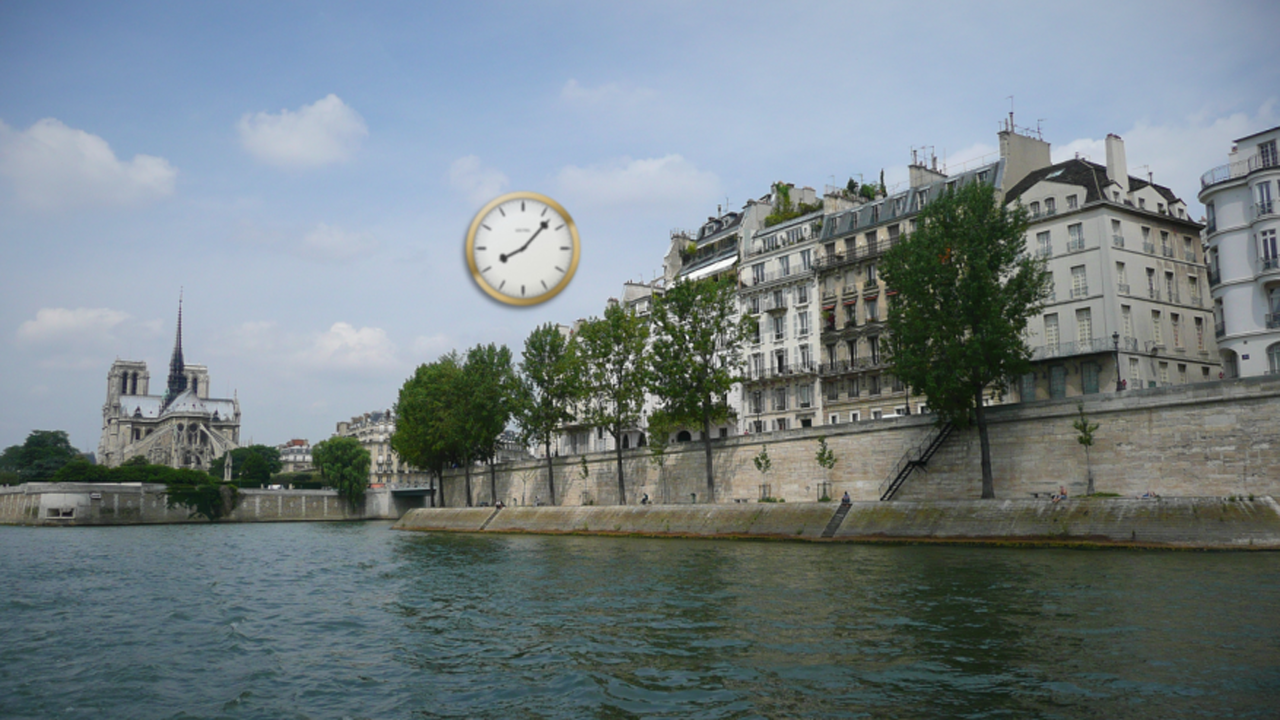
{"hour": 8, "minute": 7}
